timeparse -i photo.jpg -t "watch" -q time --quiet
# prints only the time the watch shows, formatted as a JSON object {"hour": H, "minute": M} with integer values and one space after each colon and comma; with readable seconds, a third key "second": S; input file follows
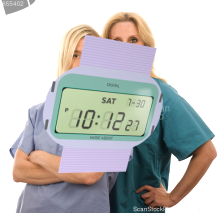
{"hour": 10, "minute": 12, "second": 27}
